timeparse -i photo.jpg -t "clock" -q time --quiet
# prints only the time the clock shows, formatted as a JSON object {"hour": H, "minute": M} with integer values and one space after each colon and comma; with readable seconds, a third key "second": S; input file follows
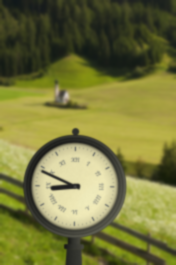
{"hour": 8, "minute": 49}
